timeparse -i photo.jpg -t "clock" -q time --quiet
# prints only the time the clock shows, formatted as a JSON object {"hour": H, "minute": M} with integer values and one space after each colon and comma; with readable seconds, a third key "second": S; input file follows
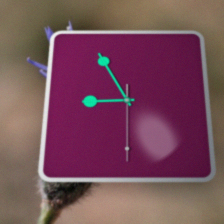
{"hour": 8, "minute": 55, "second": 30}
